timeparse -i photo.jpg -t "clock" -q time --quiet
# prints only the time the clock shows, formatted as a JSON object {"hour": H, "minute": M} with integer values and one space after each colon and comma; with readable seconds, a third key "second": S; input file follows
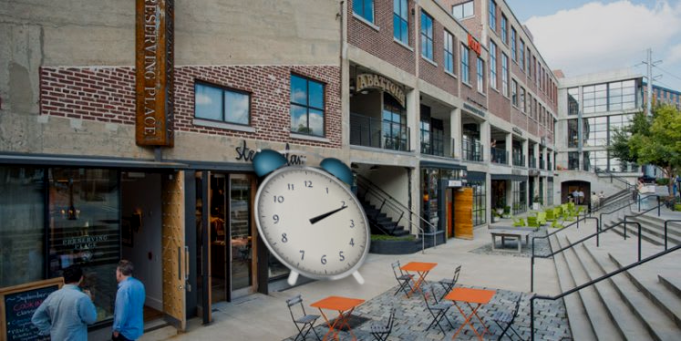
{"hour": 2, "minute": 11}
